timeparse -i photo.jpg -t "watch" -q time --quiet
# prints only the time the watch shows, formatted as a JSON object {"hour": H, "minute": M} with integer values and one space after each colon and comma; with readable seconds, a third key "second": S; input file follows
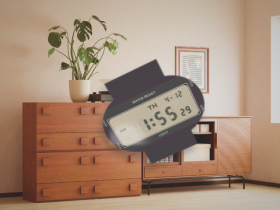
{"hour": 1, "minute": 55, "second": 29}
